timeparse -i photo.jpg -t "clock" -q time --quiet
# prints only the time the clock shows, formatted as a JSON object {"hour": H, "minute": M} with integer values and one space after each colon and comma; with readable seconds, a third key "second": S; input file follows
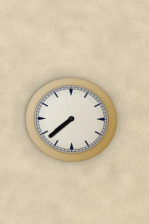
{"hour": 7, "minute": 38}
